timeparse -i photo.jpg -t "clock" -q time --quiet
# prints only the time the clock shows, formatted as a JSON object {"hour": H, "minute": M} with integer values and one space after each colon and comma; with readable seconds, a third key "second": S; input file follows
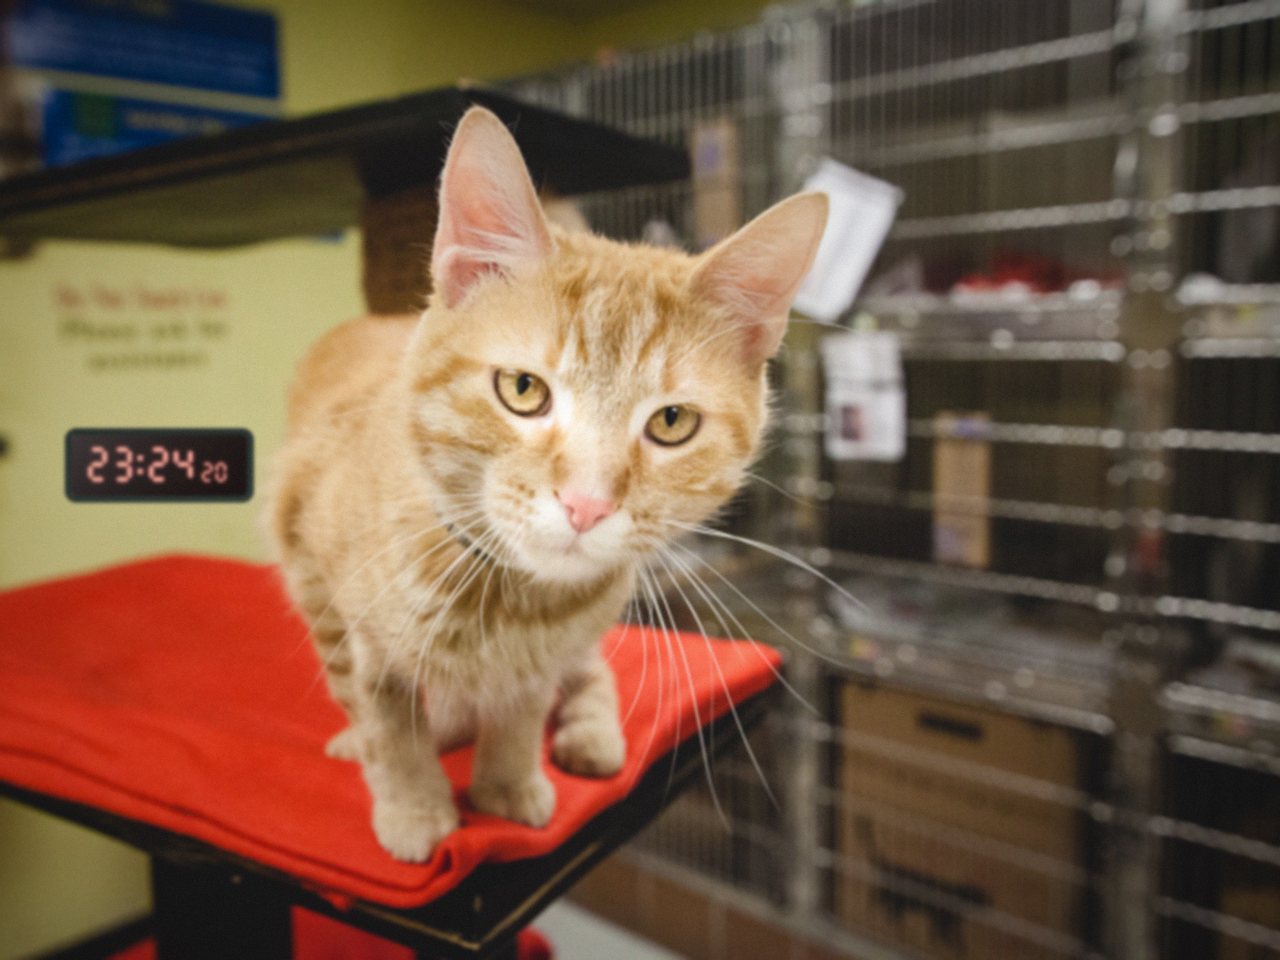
{"hour": 23, "minute": 24, "second": 20}
